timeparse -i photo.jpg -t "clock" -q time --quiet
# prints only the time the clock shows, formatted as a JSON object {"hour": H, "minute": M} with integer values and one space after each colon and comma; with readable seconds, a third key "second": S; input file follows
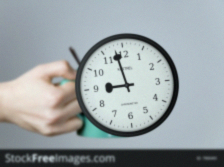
{"hour": 8, "minute": 58}
